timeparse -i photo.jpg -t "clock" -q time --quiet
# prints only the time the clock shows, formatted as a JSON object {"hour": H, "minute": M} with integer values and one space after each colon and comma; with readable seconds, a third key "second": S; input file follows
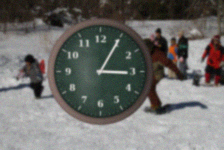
{"hour": 3, "minute": 5}
